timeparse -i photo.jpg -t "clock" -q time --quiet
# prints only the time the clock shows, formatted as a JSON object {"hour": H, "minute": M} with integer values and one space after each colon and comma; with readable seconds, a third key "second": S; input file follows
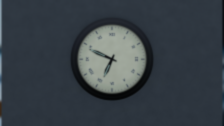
{"hour": 6, "minute": 49}
